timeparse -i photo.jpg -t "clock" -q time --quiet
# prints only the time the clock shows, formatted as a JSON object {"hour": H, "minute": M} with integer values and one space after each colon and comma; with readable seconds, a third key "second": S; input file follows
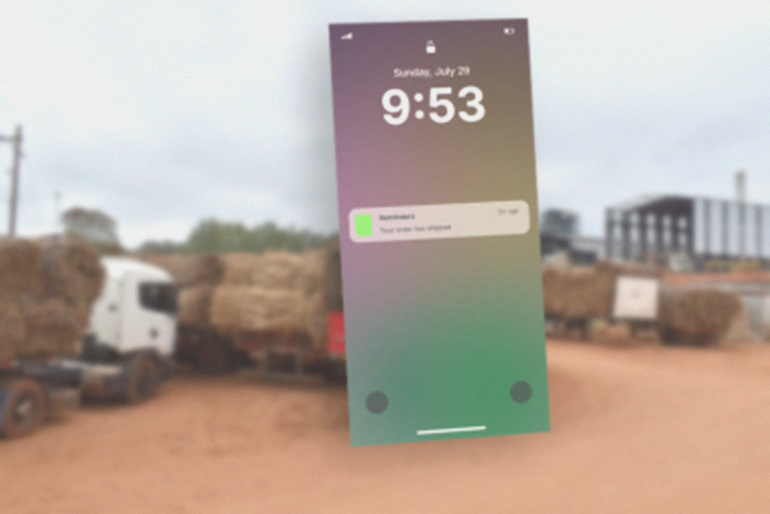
{"hour": 9, "minute": 53}
